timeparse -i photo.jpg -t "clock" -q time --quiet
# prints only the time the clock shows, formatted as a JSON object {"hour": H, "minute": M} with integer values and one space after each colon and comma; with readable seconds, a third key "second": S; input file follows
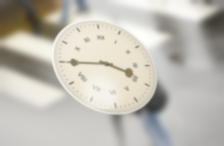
{"hour": 3, "minute": 45}
